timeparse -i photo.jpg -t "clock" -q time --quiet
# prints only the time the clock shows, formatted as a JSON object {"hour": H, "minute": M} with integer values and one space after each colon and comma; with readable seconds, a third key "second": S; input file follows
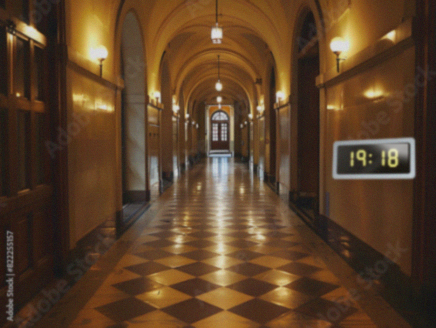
{"hour": 19, "minute": 18}
